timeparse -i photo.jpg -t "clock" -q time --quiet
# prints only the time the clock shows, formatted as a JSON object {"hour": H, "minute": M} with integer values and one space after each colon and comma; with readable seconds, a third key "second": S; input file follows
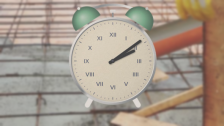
{"hour": 2, "minute": 9}
